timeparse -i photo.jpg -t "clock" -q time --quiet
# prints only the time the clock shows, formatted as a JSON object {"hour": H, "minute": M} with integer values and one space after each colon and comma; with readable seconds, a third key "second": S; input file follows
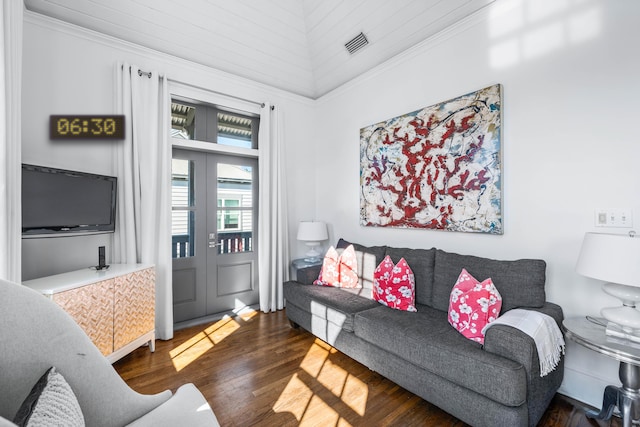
{"hour": 6, "minute": 30}
